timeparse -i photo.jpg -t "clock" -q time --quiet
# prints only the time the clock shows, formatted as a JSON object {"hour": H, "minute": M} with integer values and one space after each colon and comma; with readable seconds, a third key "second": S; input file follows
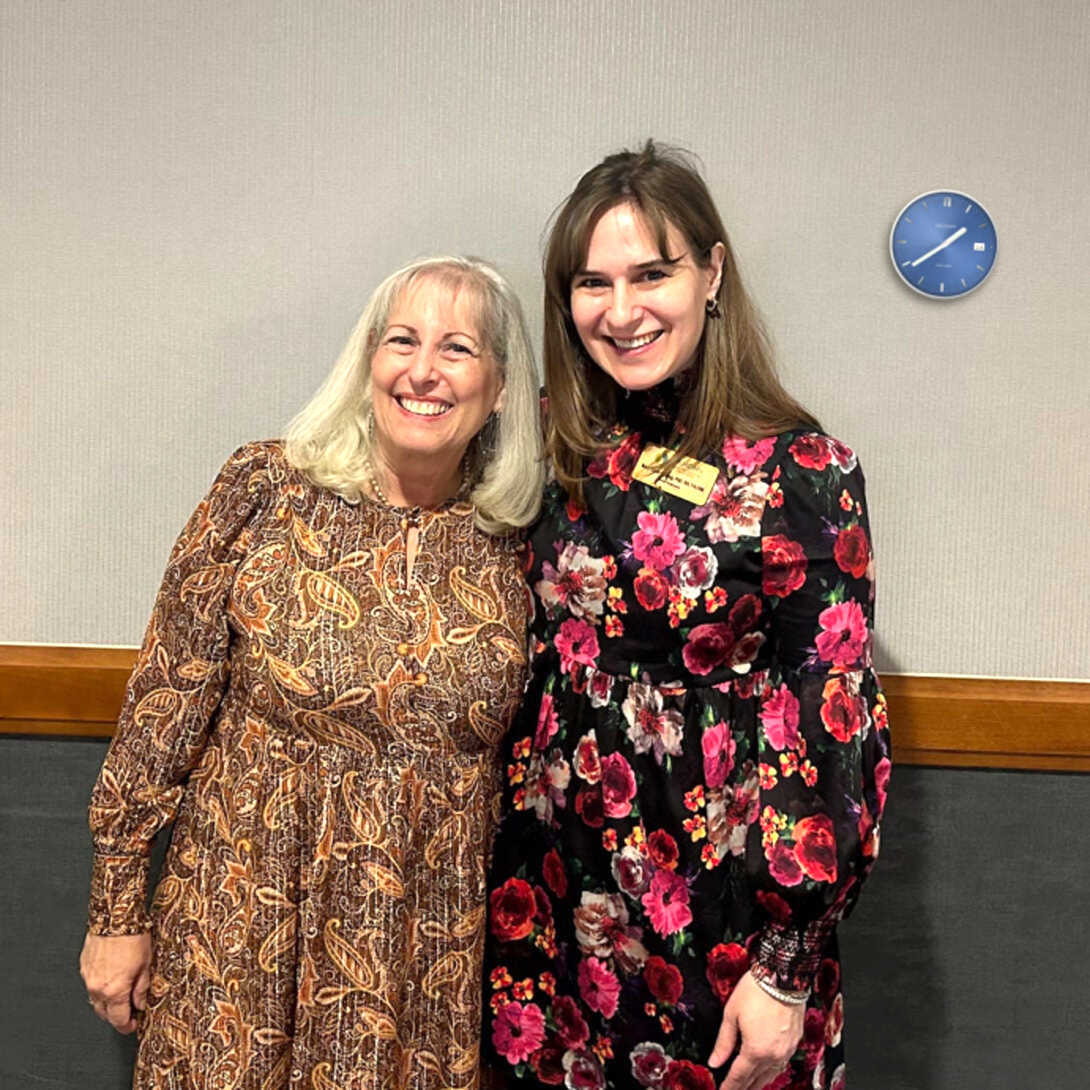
{"hour": 1, "minute": 39}
